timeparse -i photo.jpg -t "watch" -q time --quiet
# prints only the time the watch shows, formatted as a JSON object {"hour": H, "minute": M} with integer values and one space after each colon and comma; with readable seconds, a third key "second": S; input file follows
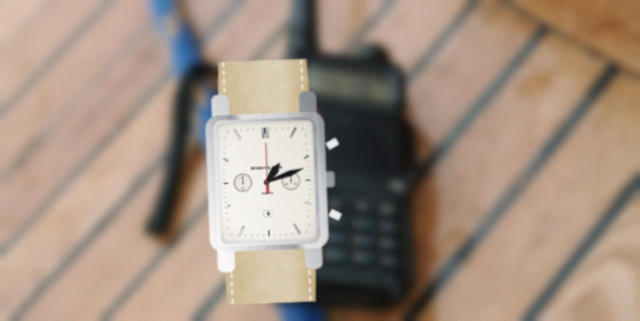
{"hour": 1, "minute": 12}
